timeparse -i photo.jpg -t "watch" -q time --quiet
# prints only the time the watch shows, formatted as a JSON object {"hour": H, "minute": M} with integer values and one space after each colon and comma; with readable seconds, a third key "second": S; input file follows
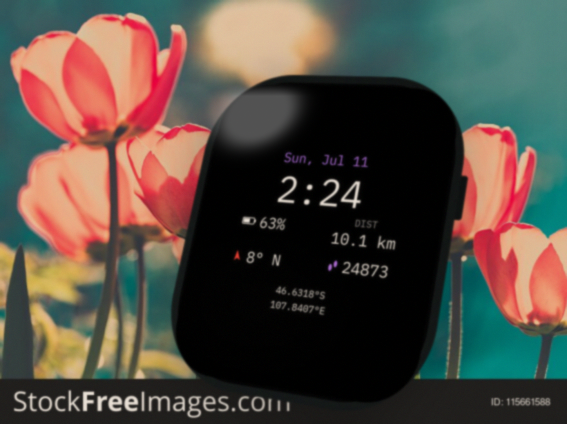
{"hour": 2, "minute": 24}
